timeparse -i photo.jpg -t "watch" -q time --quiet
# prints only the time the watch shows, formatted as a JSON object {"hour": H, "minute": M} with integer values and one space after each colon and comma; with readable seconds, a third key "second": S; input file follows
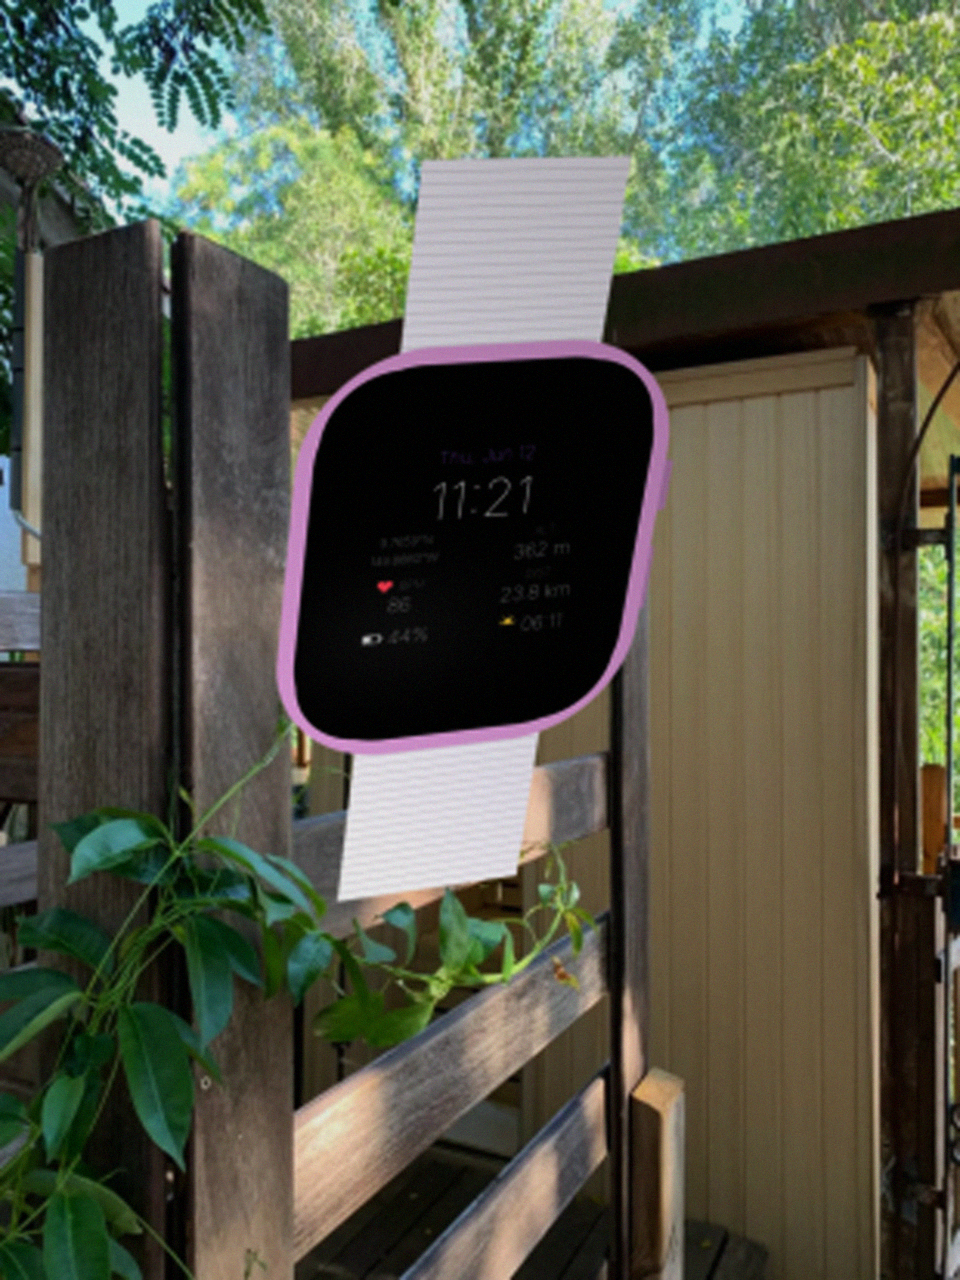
{"hour": 11, "minute": 21}
